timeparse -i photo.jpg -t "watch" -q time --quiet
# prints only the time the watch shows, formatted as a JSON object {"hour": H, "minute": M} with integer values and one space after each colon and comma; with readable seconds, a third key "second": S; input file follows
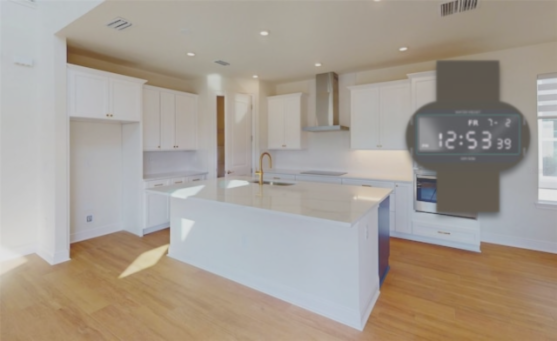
{"hour": 12, "minute": 53, "second": 39}
